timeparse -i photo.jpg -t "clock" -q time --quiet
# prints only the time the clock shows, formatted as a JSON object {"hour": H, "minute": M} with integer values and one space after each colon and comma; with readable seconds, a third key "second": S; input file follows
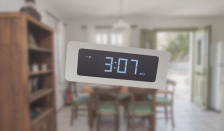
{"hour": 3, "minute": 7}
